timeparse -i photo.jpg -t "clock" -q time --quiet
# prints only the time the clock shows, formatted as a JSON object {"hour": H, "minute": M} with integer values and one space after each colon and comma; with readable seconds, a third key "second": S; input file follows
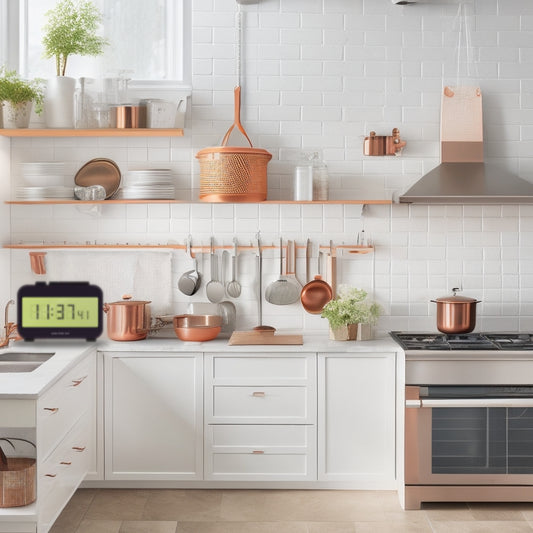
{"hour": 11, "minute": 37}
